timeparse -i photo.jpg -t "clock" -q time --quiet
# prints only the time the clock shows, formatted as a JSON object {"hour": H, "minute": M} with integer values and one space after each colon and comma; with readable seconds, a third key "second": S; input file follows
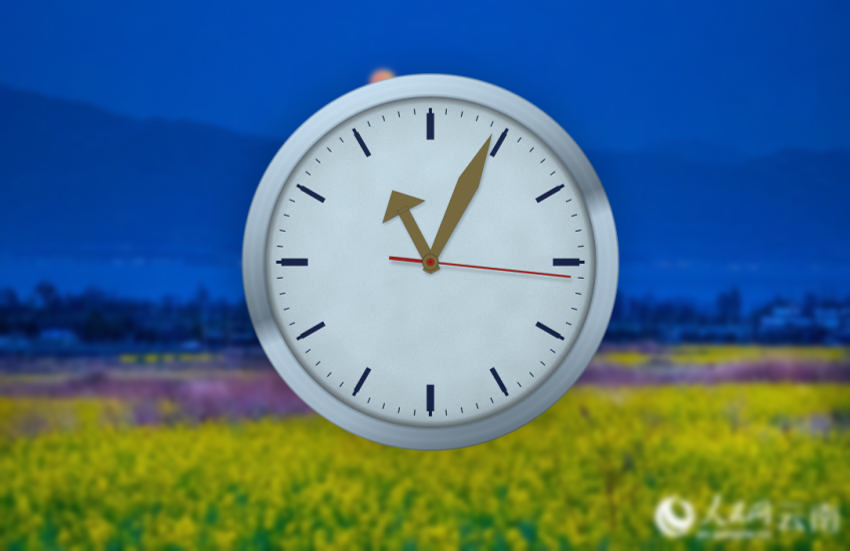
{"hour": 11, "minute": 4, "second": 16}
